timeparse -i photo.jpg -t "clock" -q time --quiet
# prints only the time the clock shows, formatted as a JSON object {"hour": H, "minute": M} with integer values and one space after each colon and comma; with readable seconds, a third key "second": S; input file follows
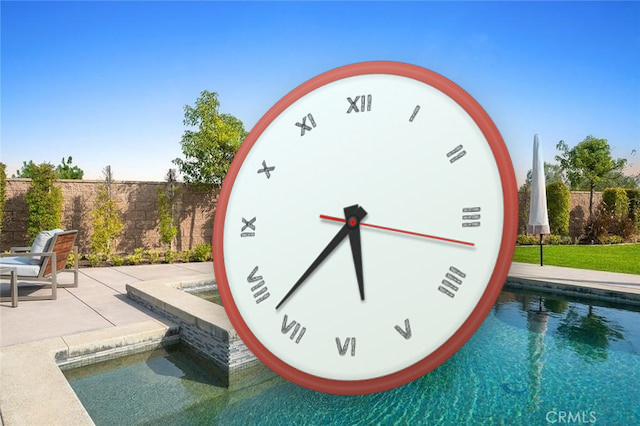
{"hour": 5, "minute": 37, "second": 17}
